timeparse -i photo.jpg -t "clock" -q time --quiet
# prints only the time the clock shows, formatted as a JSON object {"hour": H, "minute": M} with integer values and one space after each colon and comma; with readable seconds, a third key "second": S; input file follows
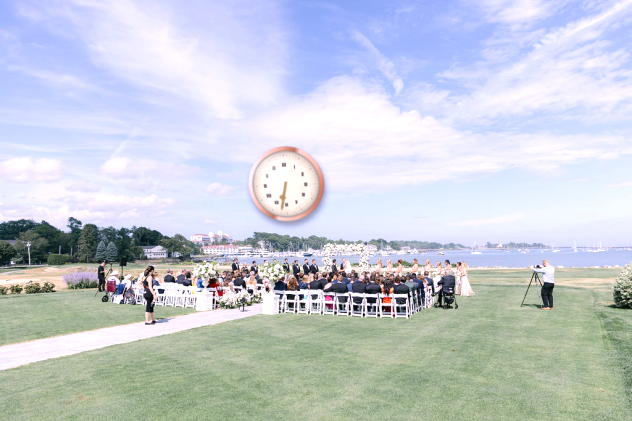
{"hour": 6, "minute": 32}
